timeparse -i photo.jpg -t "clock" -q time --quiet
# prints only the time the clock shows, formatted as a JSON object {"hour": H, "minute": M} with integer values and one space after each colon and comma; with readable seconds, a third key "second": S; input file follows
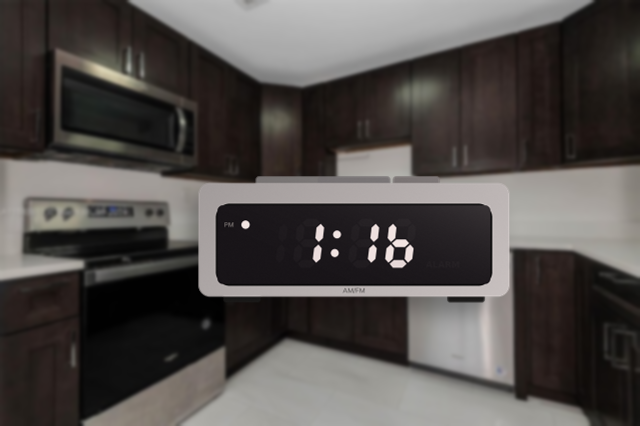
{"hour": 1, "minute": 16}
